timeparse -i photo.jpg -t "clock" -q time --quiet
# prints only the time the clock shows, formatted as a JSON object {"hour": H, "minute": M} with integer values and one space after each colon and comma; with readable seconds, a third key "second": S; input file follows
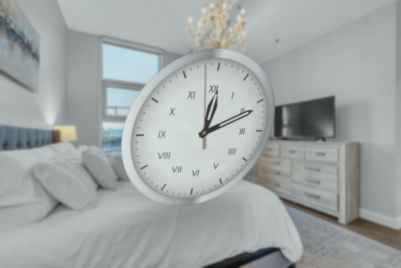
{"hour": 12, "minute": 10, "second": 58}
